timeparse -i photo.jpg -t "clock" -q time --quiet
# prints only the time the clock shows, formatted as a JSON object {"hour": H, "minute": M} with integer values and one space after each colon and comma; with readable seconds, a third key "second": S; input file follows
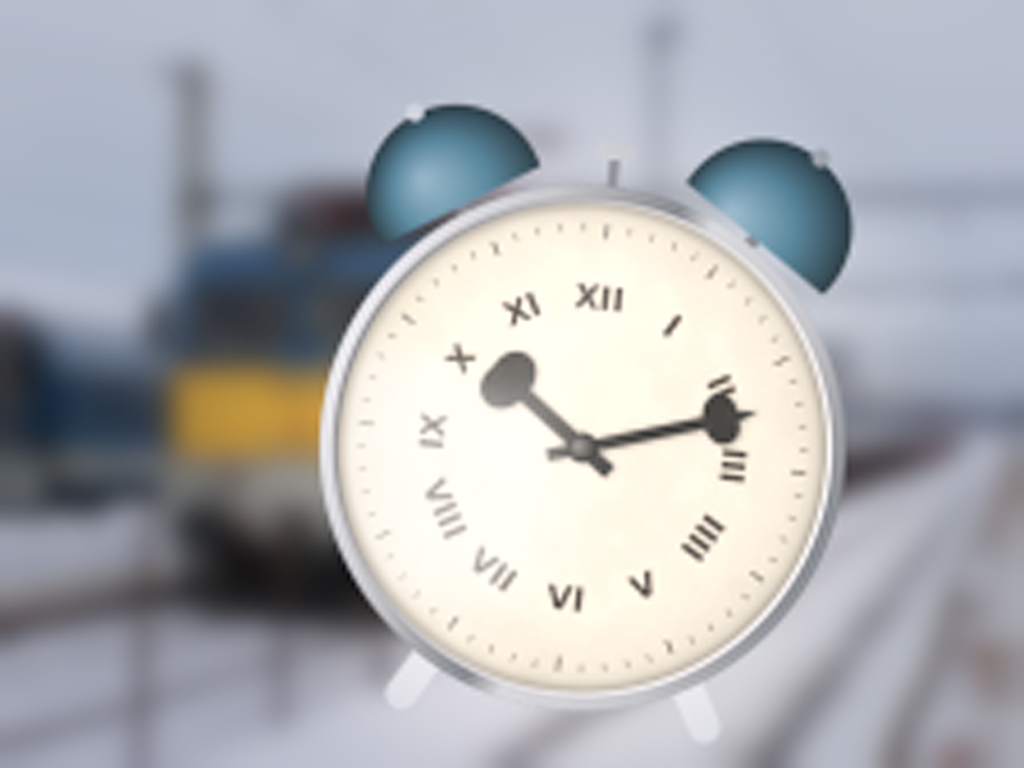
{"hour": 10, "minute": 12}
